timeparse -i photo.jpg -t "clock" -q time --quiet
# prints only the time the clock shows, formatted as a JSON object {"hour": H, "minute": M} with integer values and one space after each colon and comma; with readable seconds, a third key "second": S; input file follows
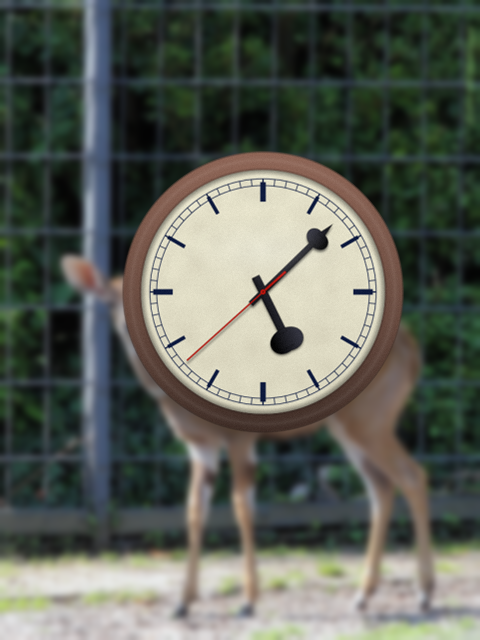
{"hour": 5, "minute": 7, "second": 38}
